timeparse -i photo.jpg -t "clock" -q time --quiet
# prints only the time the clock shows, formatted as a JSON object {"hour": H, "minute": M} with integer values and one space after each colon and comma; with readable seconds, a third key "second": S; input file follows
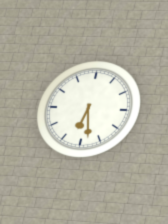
{"hour": 6, "minute": 28}
